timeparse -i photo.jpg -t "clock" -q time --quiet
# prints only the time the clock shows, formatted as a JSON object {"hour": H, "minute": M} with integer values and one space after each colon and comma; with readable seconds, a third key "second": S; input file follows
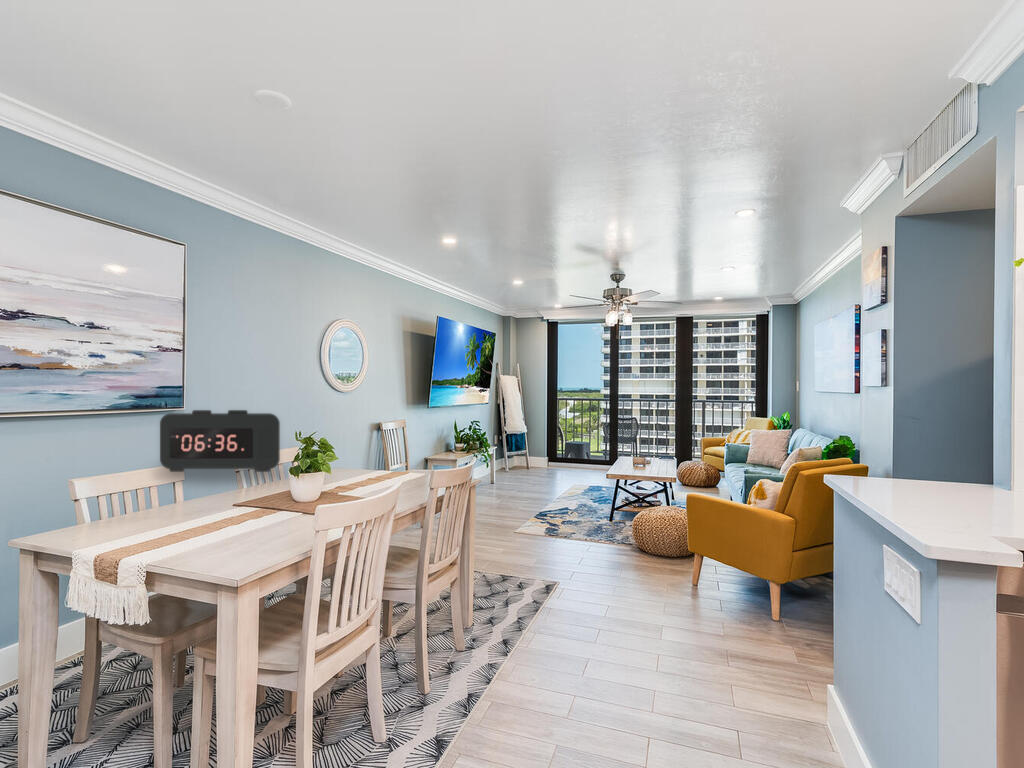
{"hour": 6, "minute": 36}
